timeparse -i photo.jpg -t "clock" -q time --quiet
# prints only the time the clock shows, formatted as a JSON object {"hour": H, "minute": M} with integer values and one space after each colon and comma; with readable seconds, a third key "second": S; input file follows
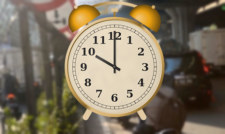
{"hour": 10, "minute": 0}
